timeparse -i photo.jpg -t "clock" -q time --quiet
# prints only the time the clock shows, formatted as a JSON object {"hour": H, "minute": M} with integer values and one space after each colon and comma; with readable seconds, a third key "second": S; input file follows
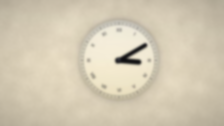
{"hour": 3, "minute": 10}
